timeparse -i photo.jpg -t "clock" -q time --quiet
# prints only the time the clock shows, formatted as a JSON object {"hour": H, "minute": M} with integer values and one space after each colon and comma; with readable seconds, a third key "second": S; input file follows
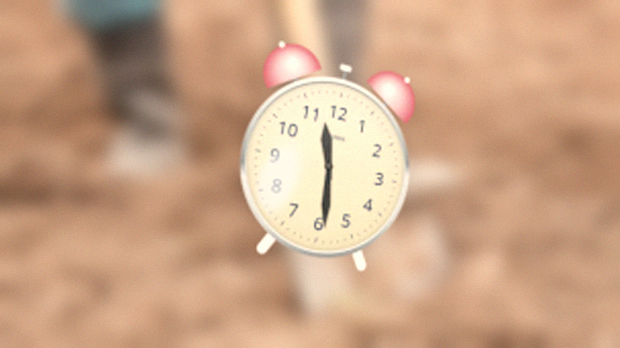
{"hour": 11, "minute": 29}
